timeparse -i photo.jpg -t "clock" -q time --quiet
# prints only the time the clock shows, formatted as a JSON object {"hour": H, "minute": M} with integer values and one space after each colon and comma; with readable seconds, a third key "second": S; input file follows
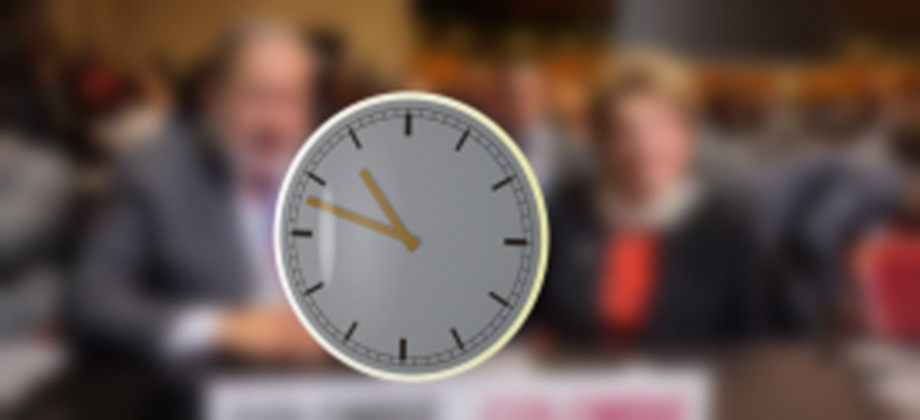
{"hour": 10, "minute": 48}
